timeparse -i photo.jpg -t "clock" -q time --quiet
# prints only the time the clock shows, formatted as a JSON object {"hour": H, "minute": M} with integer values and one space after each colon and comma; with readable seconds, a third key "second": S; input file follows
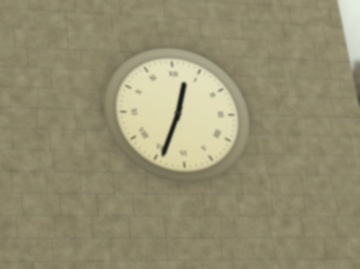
{"hour": 12, "minute": 34}
